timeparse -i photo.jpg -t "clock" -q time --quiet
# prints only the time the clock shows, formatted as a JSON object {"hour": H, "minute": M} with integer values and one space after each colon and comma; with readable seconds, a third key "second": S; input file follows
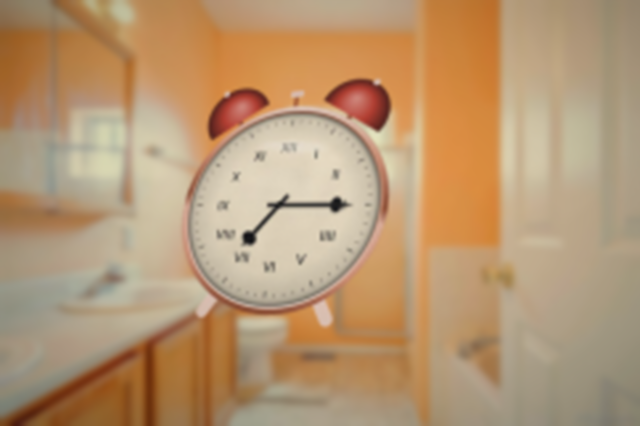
{"hour": 7, "minute": 15}
